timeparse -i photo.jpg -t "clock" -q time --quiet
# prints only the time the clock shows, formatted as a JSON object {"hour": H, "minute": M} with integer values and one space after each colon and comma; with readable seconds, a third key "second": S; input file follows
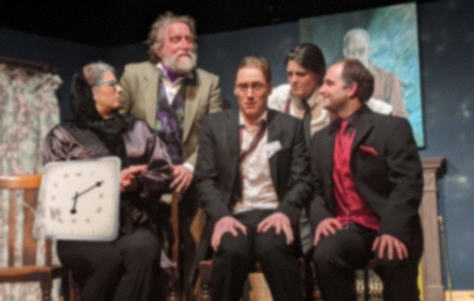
{"hour": 6, "minute": 10}
